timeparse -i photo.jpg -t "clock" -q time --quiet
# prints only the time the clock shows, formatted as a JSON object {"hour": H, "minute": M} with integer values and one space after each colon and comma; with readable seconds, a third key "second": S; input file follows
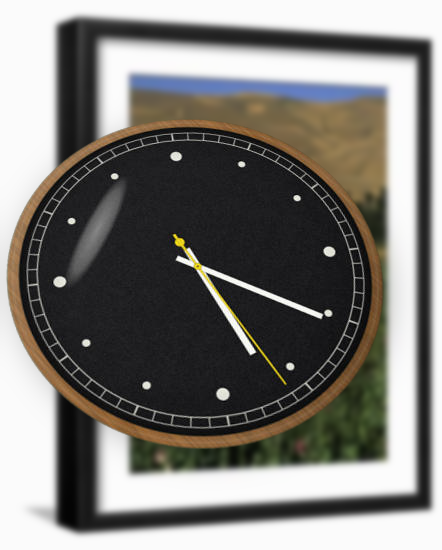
{"hour": 5, "minute": 20, "second": 26}
